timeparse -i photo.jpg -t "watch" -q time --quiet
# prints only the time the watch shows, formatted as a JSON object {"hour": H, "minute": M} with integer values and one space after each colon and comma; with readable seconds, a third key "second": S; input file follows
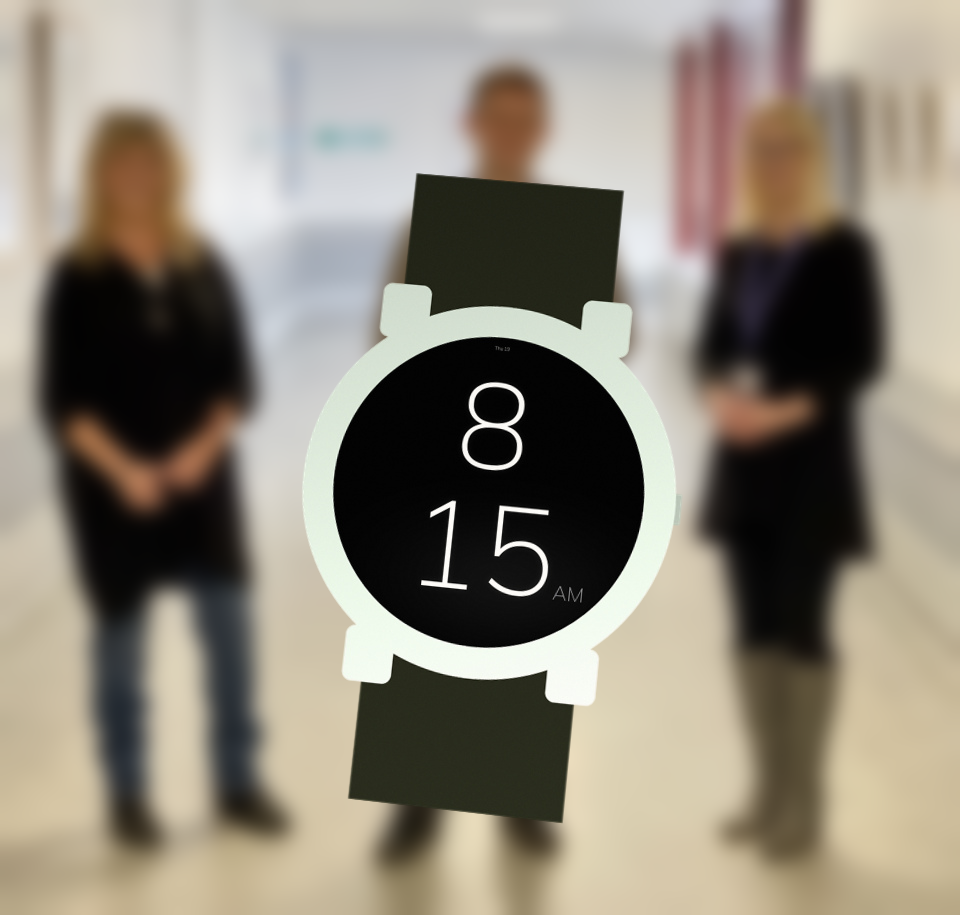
{"hour": 8, "minute": 15}
